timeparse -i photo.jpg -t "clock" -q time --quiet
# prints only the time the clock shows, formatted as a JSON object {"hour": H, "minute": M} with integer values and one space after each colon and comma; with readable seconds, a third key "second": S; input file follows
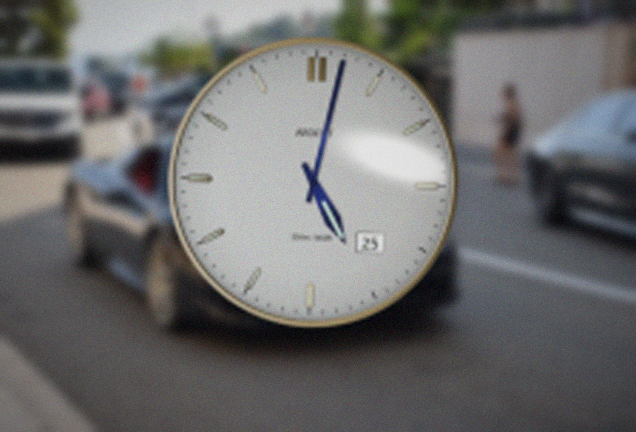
{"hour": 5, "minute": 2}
